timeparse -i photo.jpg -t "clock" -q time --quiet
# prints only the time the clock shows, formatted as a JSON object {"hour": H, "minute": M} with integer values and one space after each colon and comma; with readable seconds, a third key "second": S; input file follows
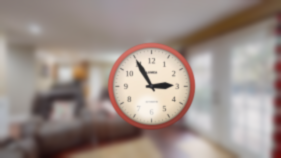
{"hour": 2, "minute": 55}
